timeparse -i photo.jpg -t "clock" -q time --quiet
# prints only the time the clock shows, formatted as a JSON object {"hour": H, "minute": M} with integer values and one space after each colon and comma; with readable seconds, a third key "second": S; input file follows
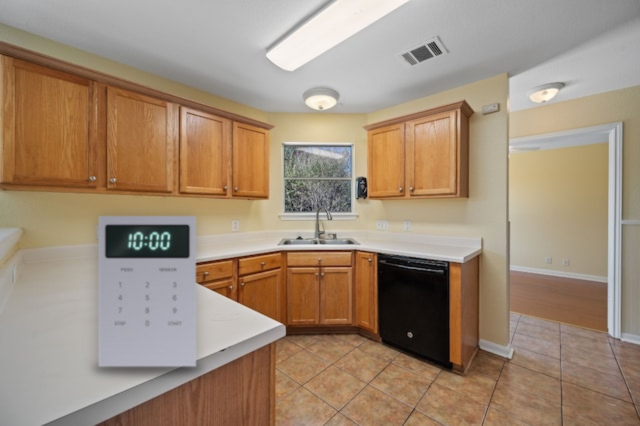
{"hour": 10, "minute": 0}
